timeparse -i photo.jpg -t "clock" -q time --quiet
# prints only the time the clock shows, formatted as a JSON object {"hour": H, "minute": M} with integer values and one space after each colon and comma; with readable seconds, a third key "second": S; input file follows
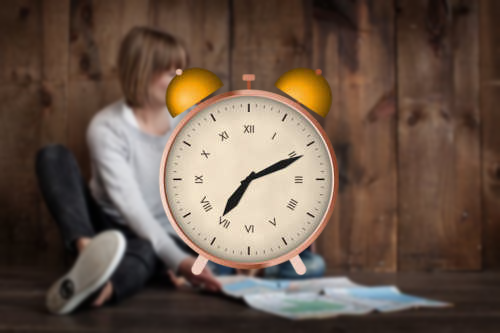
{"hour": 7, "minute": 11}
